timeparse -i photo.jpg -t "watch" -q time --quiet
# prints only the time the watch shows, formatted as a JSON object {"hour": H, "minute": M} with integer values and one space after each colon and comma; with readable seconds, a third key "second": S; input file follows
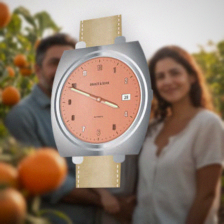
{"hour": 3, "minute": 49}
